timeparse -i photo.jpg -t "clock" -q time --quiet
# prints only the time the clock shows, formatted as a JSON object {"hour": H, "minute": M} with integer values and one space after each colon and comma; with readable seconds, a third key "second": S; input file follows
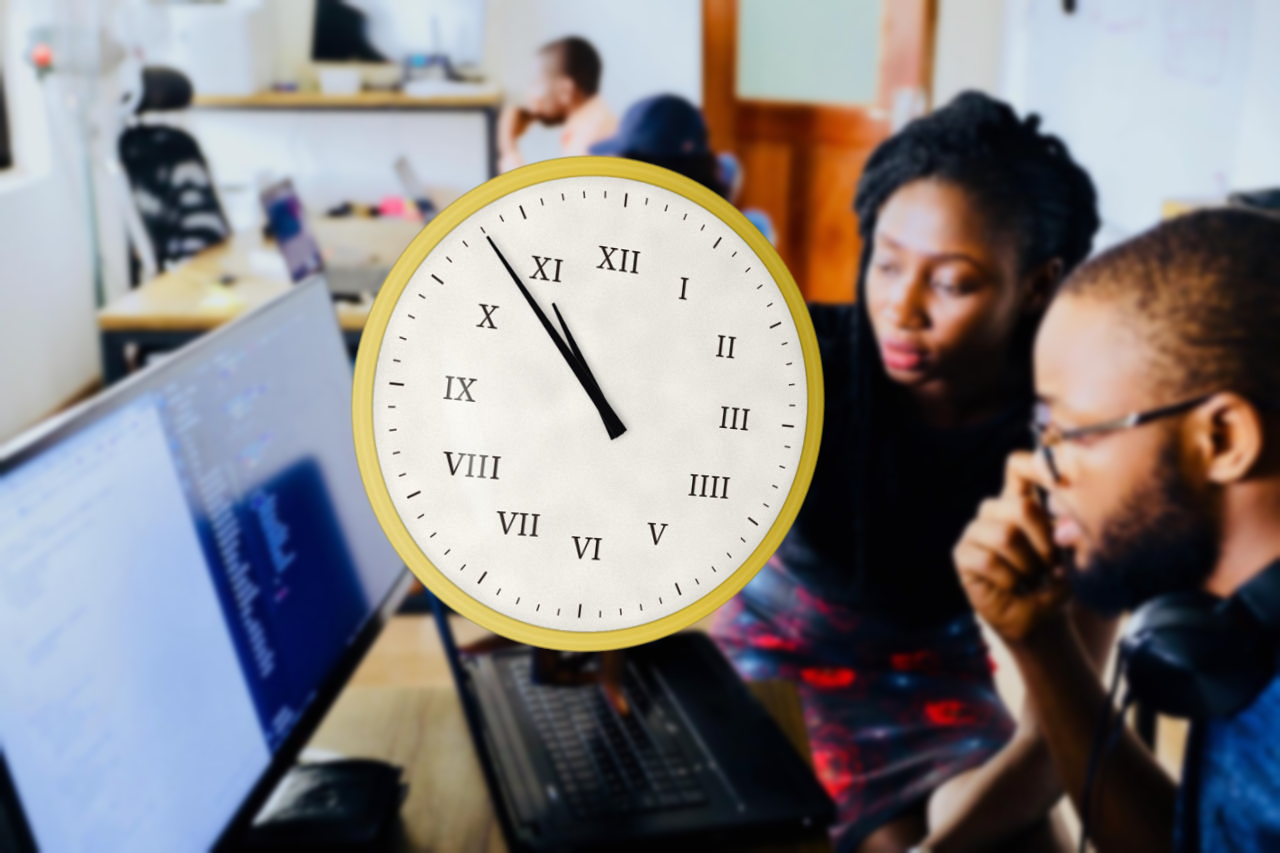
{"hour": 10, "minute": 53}
